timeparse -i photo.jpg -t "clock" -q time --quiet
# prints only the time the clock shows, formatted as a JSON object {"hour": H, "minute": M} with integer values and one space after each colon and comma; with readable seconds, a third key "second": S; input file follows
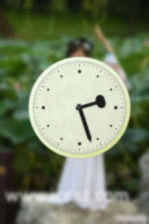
{"hour": 2, "minute": 27}
